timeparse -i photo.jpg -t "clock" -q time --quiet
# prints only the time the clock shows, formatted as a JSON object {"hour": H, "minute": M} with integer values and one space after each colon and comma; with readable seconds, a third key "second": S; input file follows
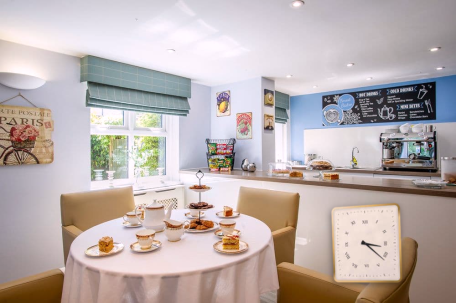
{"hour": 3, "minute": 22}
